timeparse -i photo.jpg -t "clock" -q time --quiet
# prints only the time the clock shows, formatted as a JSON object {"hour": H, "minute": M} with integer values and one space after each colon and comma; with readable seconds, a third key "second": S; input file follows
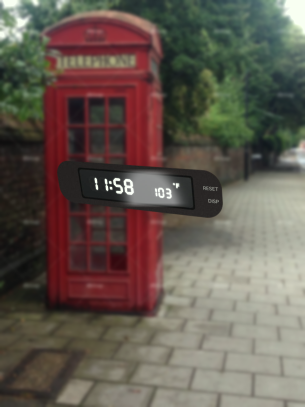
{"hour": 11, "minute": 58}
